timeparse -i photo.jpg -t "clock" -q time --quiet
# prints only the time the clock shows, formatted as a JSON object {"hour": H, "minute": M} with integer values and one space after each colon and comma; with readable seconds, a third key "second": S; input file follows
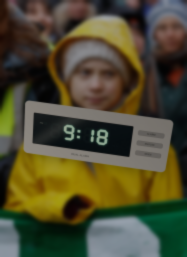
{"hour": 9, "minute": 18}
